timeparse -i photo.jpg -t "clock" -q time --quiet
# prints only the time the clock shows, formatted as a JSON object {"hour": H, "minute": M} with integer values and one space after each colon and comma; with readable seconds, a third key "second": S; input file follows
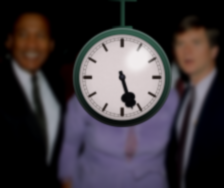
{"hour": 5, "minute": 27}
